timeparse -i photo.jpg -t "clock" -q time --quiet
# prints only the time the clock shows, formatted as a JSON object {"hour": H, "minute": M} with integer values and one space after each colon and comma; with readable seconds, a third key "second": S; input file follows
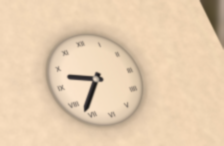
{"hour": 9, "minute": 37}
